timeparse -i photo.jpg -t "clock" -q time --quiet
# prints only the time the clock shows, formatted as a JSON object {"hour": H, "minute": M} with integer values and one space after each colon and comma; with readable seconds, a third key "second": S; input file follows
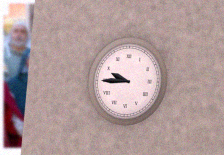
{"hour": 9, "minute": 45}
